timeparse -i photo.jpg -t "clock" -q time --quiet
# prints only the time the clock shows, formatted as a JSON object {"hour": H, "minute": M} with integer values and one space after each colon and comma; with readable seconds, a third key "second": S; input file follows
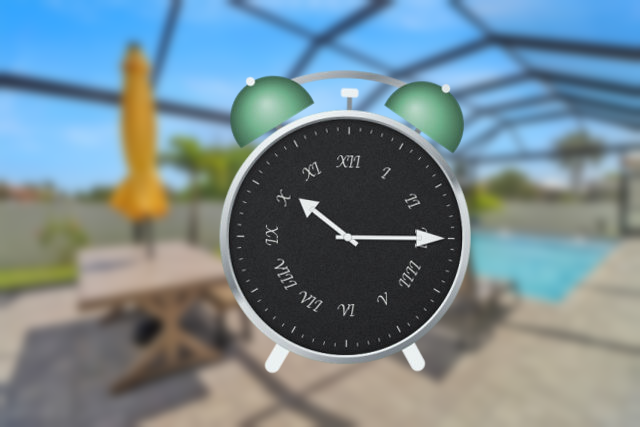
{"hour": 10, "minute": 15}
